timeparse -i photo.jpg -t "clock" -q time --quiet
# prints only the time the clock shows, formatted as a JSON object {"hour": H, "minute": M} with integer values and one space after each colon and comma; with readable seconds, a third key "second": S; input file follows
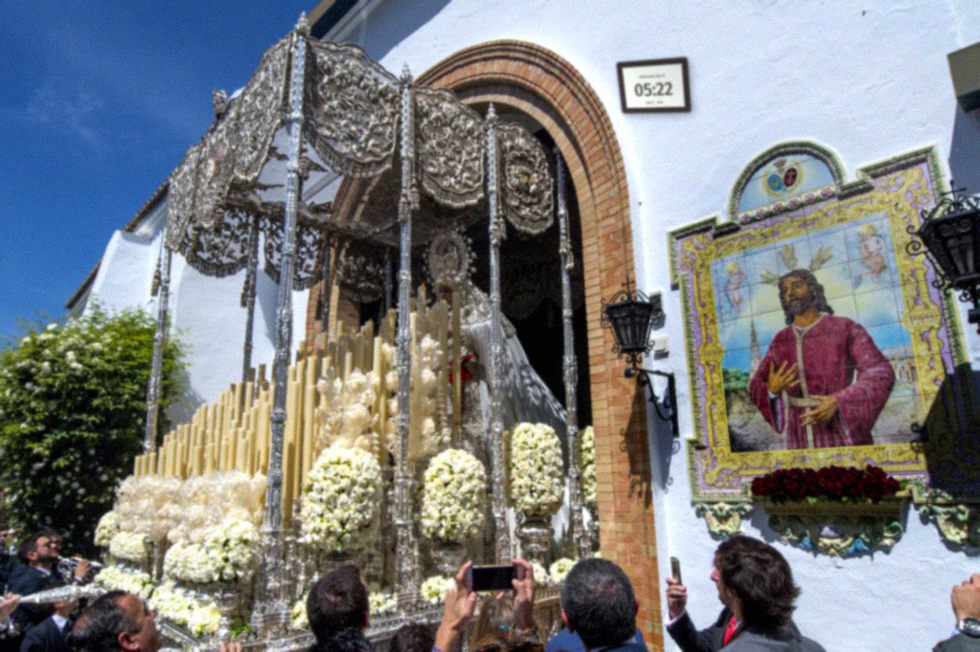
{"hour": 5, "minute": 22}
